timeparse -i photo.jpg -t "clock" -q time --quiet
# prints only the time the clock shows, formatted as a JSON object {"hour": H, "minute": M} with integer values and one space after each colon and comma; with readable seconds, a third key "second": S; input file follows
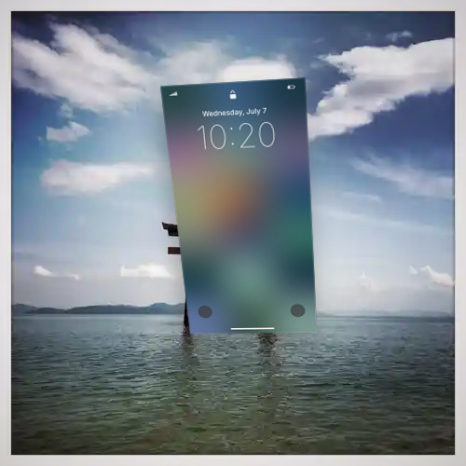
{"hour": 10, "minute": 20}
